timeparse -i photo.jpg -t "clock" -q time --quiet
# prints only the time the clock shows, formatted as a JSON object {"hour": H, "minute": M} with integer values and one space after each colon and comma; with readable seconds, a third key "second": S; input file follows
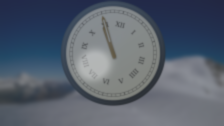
{"hour": 10, "minute": 55}
